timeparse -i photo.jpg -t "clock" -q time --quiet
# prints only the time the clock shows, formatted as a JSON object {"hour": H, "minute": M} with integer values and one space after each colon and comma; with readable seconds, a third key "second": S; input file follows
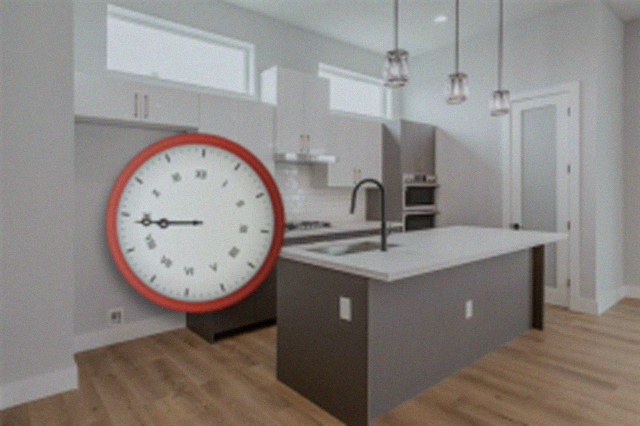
{"hour": 8, "minute": 44}
